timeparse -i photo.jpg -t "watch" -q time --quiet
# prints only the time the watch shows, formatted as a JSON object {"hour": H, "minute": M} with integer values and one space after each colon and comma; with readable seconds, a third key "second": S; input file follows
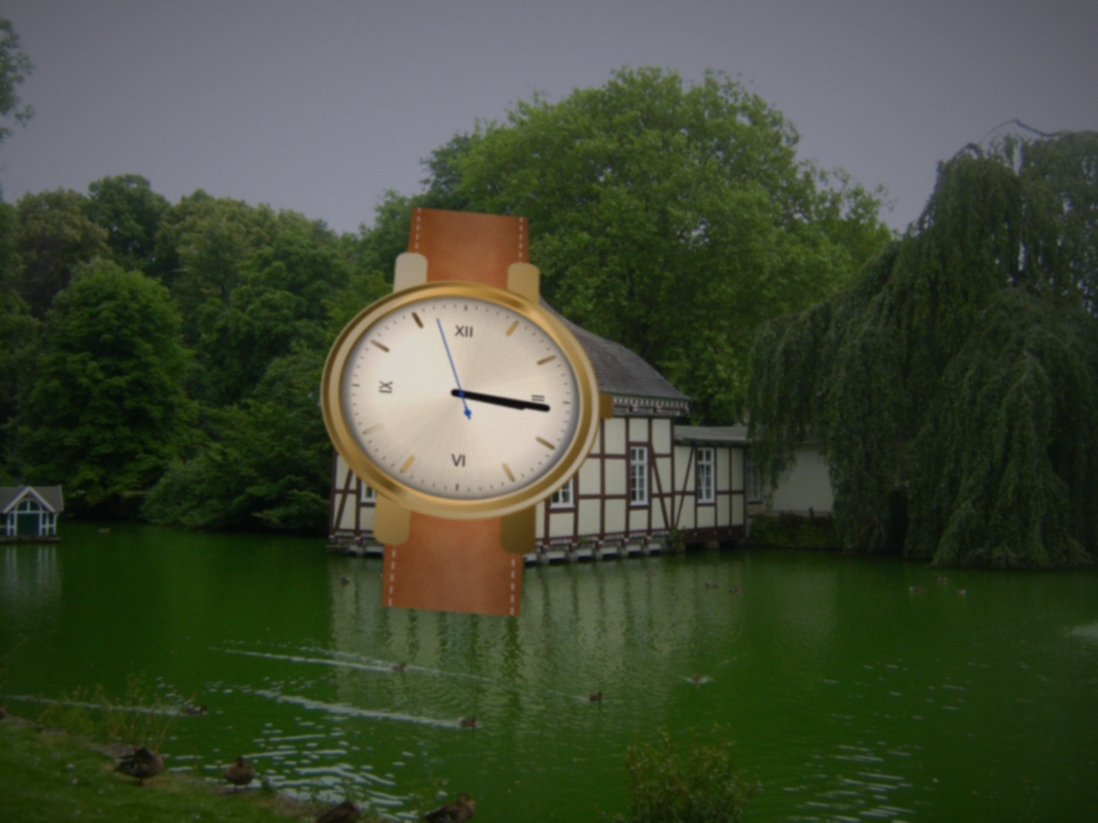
{"hour": 3, "minute": 15, "second": 57}
